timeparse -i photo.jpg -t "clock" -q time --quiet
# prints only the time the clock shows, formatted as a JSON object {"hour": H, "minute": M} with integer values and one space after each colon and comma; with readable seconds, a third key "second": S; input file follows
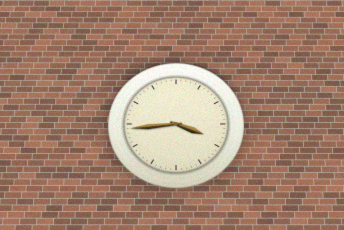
{"hour": 3, "minute": 44}
